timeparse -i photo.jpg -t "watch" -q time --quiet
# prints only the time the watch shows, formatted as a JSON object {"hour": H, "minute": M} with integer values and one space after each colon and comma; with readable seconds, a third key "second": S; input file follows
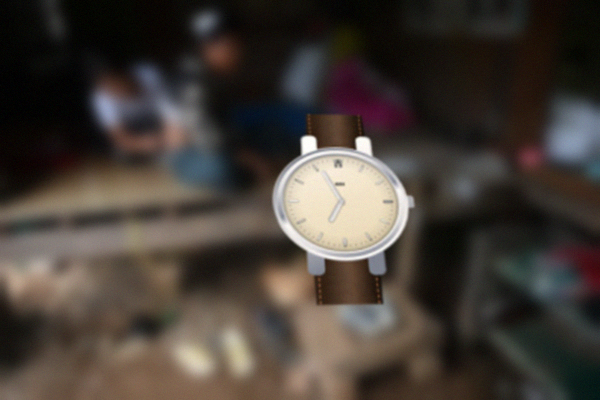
{"hour": 6, "minute": 56}
